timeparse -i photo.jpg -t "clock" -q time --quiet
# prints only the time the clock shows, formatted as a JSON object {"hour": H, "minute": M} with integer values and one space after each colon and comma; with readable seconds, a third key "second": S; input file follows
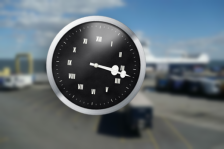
{"hour": 3, "minute": 17}
